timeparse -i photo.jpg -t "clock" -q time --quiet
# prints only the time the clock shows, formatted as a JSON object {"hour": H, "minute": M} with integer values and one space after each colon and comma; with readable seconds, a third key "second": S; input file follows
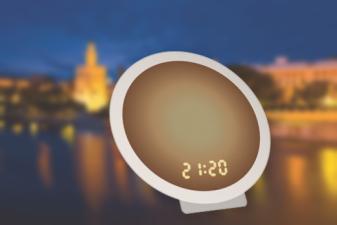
{"hour": 21, "minute": 20}
